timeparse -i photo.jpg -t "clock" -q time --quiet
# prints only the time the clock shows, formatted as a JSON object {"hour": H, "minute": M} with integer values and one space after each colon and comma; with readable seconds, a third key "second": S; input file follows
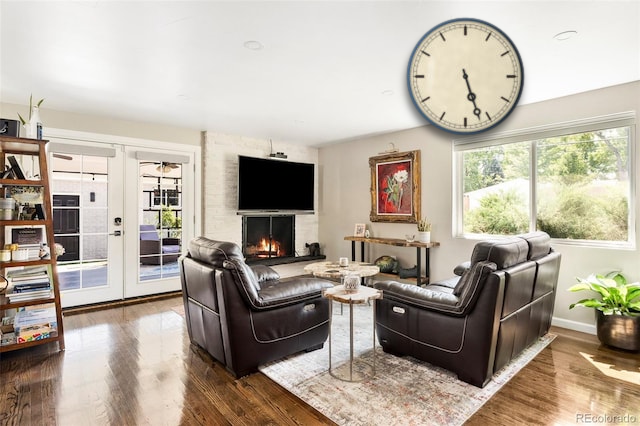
{"hour": 5, "minute": 27}
